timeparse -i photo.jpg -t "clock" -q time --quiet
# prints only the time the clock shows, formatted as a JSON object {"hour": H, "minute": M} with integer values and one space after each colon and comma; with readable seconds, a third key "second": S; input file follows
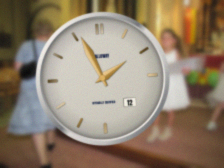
{"hour": 1, "minute": 56}
